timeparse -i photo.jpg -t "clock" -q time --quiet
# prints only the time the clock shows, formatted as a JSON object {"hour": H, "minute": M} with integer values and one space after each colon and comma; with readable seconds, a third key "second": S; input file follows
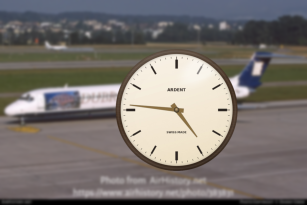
{"hour": 4, "minute": 46}
